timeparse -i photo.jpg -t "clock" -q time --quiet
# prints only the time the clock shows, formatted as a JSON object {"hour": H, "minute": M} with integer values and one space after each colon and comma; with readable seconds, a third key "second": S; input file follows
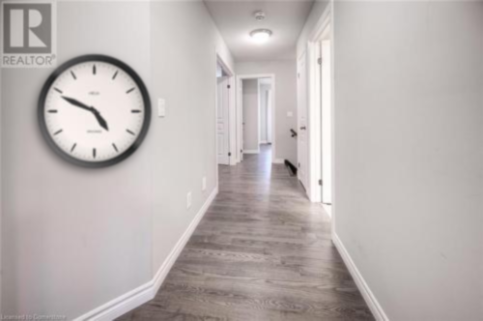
{"hour": 4, "minute": 49}
